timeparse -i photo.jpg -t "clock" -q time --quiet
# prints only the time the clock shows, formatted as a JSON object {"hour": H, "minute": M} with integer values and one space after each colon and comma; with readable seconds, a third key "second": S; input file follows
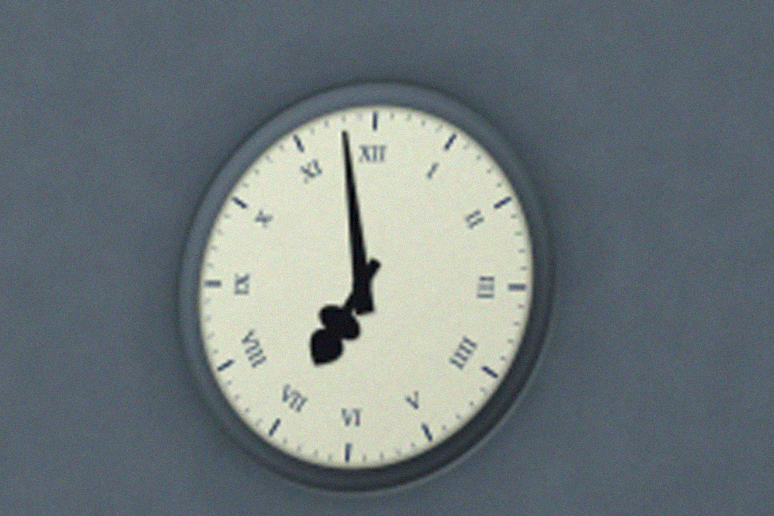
{"hour": 6, "minute": 58}
